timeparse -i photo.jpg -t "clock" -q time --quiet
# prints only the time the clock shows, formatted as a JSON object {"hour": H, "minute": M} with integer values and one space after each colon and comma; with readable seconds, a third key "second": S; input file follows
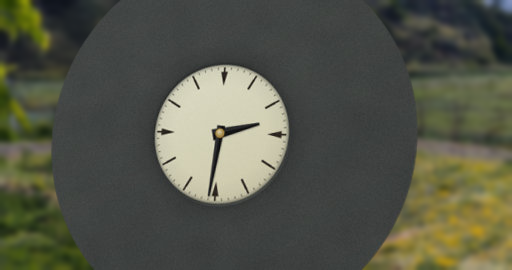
{"hour": 2, "minute": 31}
